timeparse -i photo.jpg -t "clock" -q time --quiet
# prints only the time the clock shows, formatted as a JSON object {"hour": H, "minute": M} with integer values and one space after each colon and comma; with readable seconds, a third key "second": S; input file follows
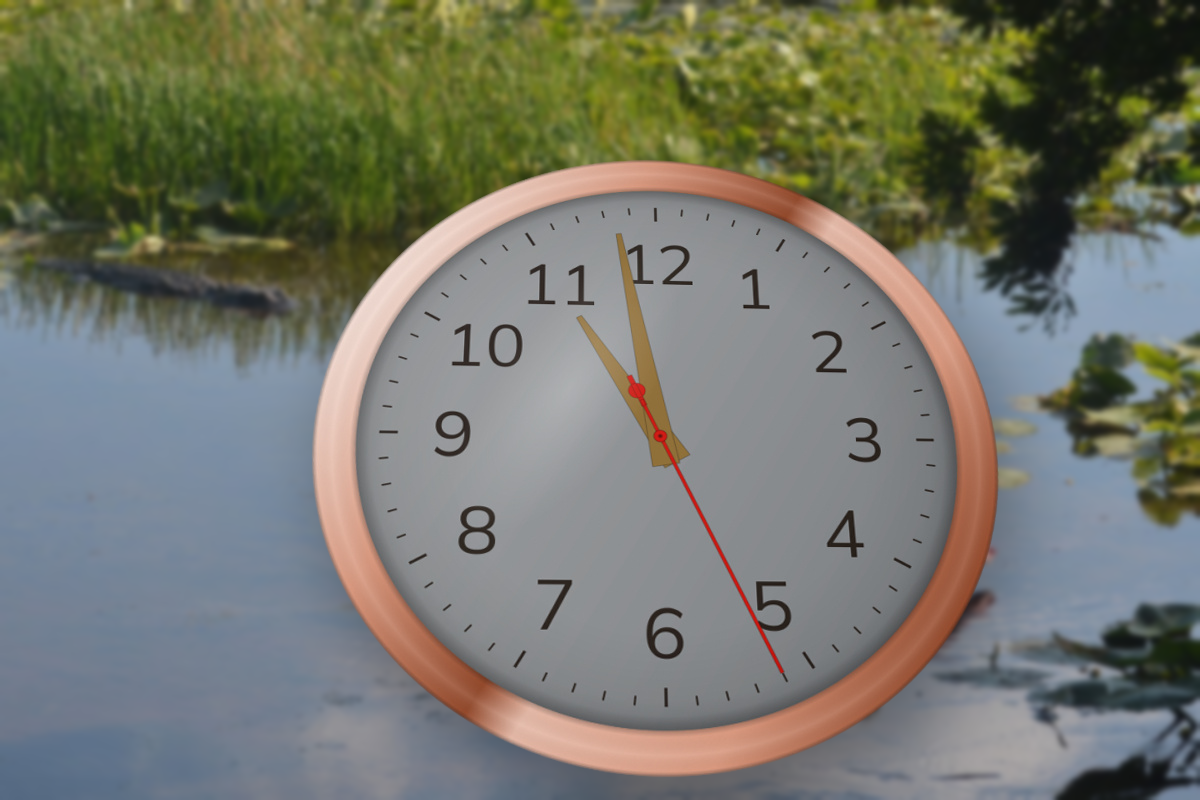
{"hour": 10, "minute": 58, "second": 26}
